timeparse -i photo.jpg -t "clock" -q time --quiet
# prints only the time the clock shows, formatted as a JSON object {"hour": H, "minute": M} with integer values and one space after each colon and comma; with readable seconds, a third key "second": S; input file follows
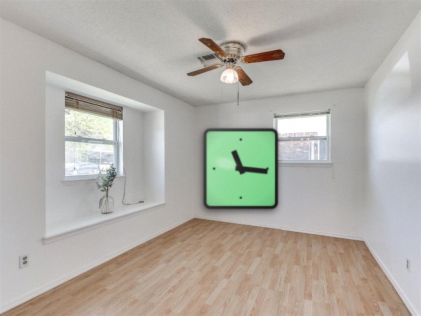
{"hour": 11, "minute": 16}
